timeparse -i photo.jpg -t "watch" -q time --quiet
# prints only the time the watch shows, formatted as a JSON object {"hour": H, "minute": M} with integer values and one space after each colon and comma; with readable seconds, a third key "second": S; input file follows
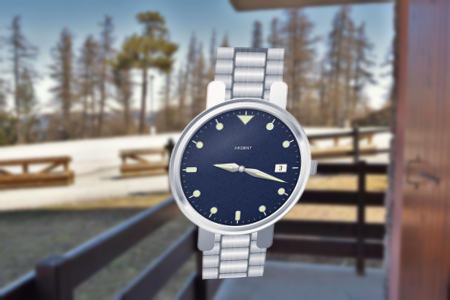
{"hour": 9, "minute": 18}
